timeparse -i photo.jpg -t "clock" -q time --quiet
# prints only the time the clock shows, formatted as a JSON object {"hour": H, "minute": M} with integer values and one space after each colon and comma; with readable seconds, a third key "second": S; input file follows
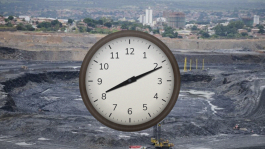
{"hour": 8, "minute": 11}
